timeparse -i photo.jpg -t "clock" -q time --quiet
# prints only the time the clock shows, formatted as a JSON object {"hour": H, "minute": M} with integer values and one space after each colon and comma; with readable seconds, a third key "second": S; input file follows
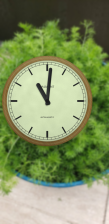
{"hour": 11, "minute": 1}
